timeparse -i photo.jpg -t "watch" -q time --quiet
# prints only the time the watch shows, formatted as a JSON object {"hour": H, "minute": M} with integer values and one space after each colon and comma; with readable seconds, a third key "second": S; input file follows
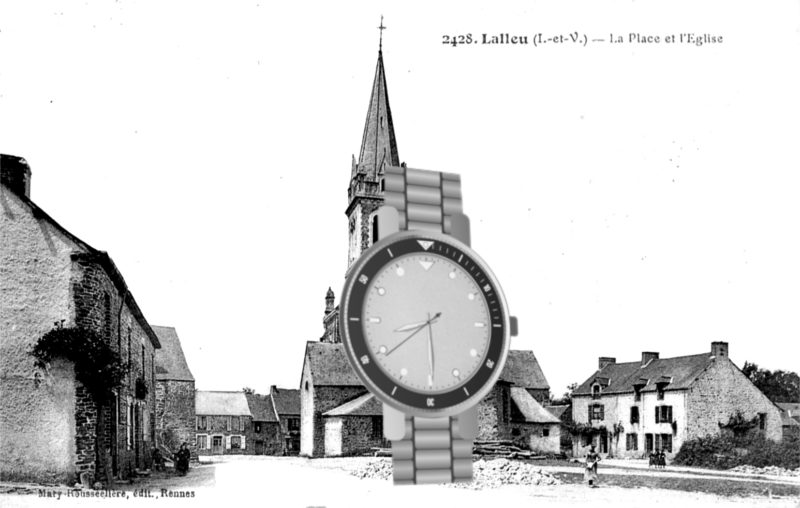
{"hour": 8, "minute": 29, "second": 39}
